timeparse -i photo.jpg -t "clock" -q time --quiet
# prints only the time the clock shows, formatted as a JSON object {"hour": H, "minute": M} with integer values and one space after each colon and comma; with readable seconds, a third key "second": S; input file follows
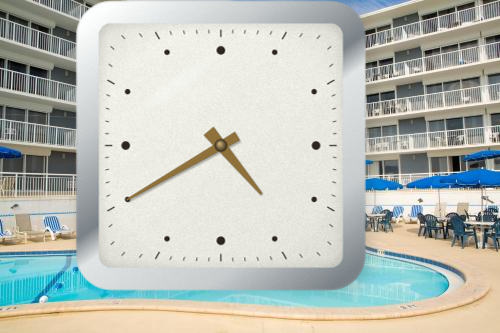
{"hour": 4, "minute": 40}
